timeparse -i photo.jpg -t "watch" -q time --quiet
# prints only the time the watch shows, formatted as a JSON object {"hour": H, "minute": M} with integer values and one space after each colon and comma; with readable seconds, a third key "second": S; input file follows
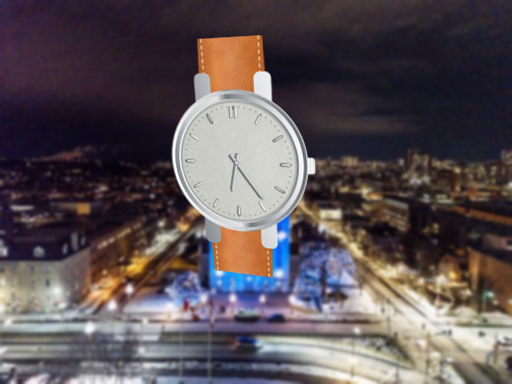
{"hour": 6, "minute": 24}
